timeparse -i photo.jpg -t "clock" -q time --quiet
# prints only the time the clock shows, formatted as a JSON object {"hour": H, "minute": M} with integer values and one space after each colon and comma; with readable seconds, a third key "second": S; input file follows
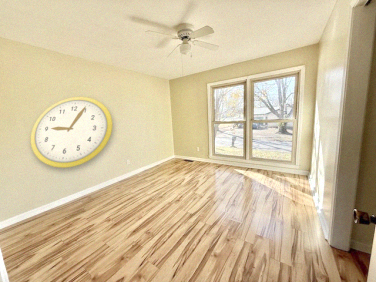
{"hour": 9, "minute": 4}
